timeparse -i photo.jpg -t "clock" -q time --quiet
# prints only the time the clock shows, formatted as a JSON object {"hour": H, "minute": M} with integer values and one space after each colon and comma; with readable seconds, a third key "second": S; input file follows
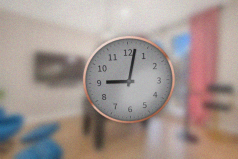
{"hour": 9, "minute": 2}
